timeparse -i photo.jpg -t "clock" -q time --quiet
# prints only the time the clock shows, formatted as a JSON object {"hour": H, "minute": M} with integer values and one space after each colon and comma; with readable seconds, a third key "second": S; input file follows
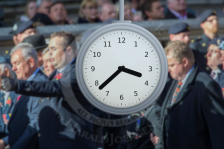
{"hour": 3, "minute": 38}
